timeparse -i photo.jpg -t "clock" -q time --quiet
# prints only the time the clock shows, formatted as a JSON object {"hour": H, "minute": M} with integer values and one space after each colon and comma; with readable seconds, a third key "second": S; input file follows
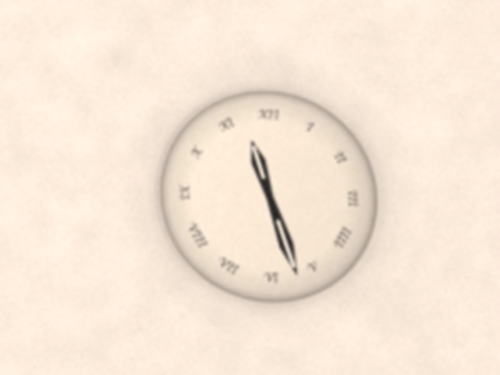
{"hour": 11, "minute": 27}
